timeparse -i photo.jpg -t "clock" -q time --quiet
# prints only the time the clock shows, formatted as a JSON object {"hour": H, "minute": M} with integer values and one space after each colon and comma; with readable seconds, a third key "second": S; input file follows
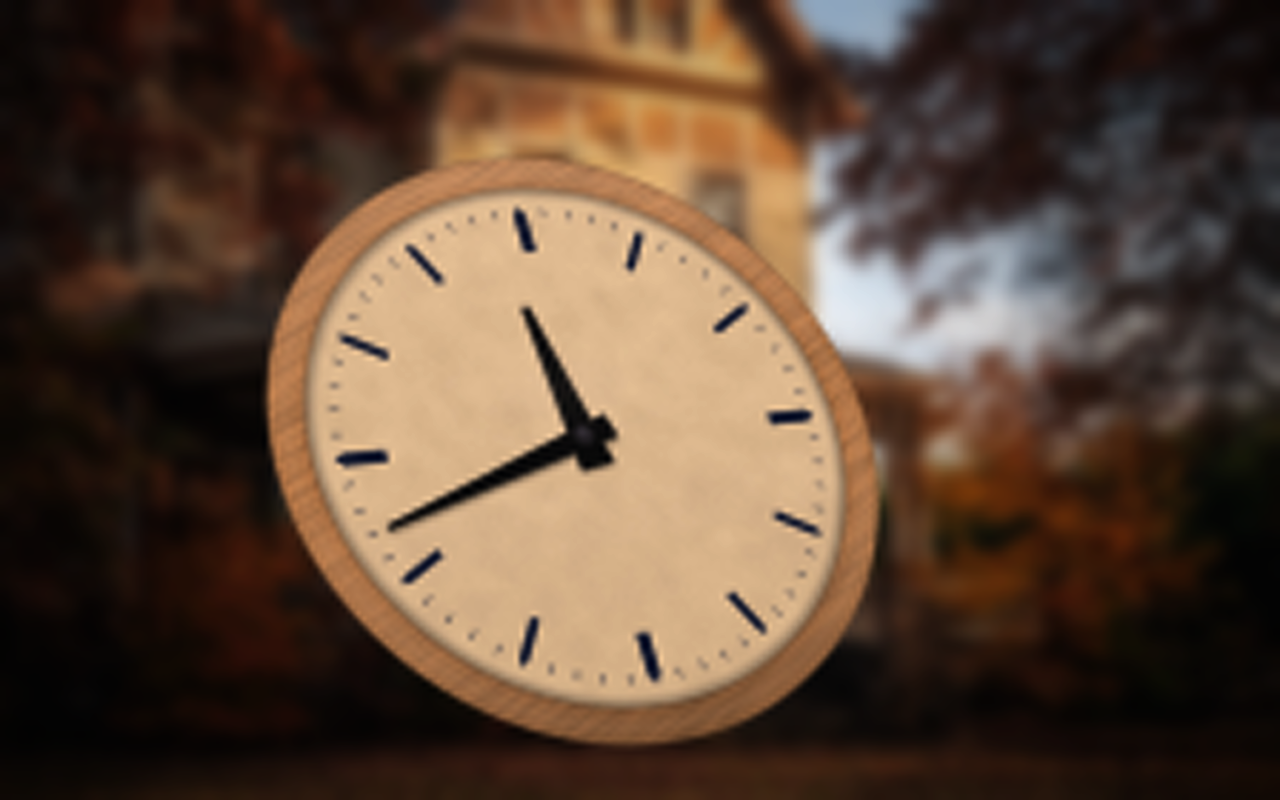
{"hour": 11, "minute": 42}
